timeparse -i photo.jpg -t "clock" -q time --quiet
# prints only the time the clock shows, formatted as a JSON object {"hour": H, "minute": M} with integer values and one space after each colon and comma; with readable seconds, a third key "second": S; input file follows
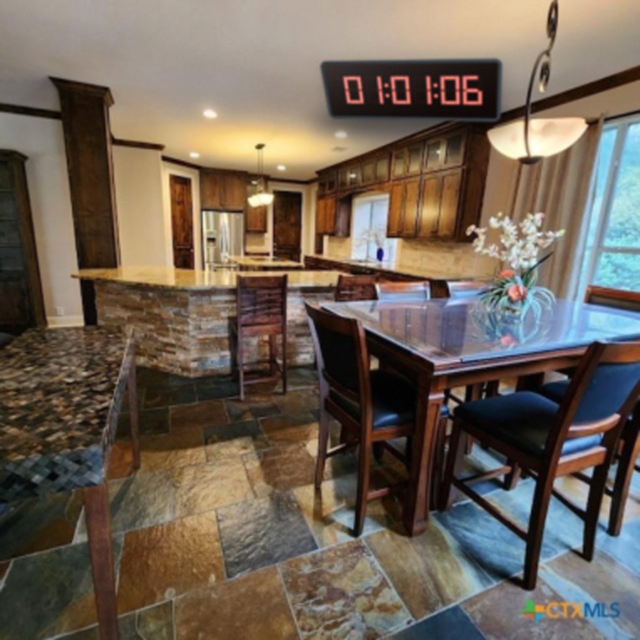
{"hour": 1, "minute": 1, "second": 6}
